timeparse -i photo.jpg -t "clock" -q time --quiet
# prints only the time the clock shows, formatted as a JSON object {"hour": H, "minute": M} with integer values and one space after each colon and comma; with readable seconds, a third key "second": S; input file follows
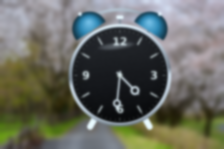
{"hour": 4, "minute": 31}
